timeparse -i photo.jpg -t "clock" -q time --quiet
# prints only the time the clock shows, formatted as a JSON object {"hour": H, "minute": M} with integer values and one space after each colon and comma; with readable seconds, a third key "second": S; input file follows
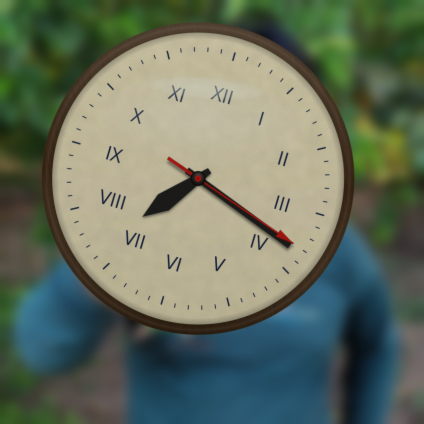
{"hour": 7, "minute": 18, "second": 18}
